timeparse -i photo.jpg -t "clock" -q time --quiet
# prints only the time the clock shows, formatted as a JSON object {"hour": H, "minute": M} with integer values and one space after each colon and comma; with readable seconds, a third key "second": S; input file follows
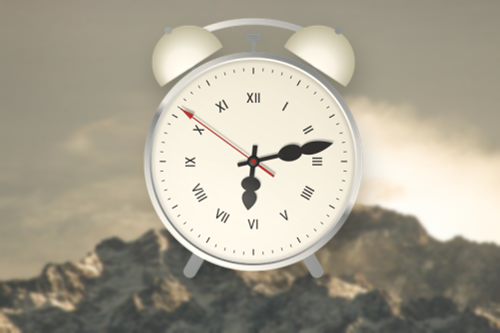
{"hour": 6, "minute": 12, "second": 51}
